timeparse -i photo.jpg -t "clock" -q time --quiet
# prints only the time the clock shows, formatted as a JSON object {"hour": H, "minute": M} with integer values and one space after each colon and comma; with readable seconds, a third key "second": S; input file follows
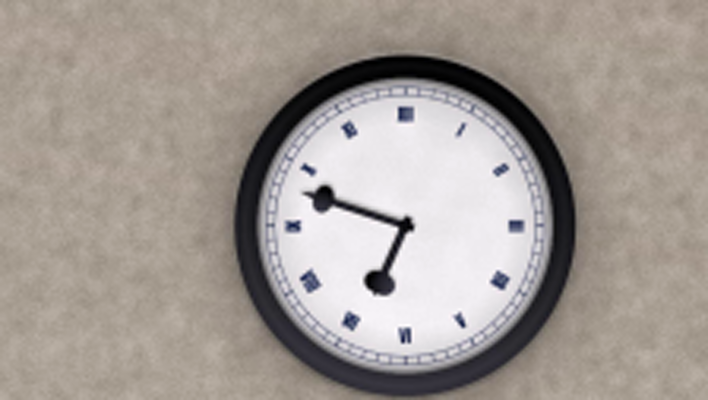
{"hour": 6, "minute": 48}
